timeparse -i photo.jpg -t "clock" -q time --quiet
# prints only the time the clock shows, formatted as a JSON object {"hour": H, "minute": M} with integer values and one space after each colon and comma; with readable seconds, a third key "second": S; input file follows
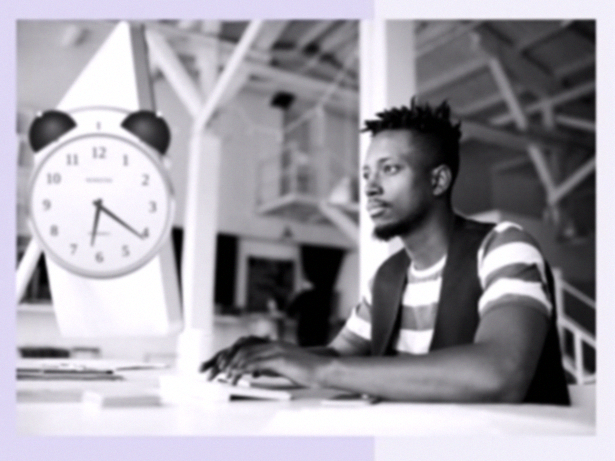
{"hour": 6, "minute": 21}
